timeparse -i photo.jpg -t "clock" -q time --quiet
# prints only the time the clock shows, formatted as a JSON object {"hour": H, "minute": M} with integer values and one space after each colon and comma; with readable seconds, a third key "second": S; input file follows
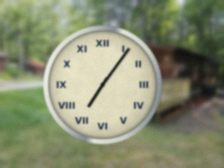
{"hour": 7, "minute": 6}
